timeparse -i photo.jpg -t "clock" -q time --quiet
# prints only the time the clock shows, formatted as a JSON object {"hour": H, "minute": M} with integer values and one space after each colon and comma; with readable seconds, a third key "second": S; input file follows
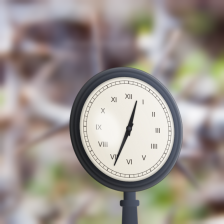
{"hour": 12, "minute": 34}
